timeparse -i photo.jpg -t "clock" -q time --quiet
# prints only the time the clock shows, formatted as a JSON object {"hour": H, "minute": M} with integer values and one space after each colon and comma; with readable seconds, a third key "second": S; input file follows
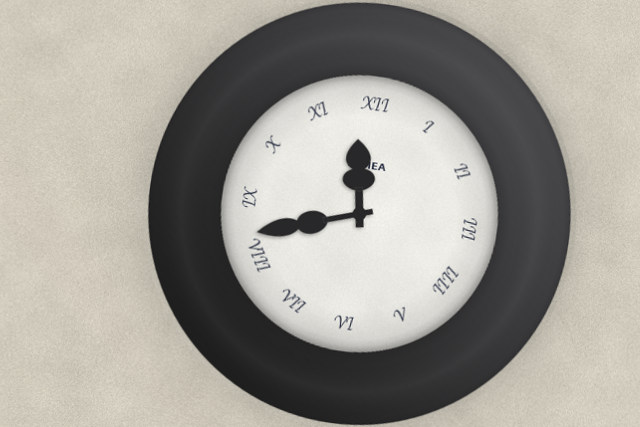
{"hour": 11, "minute": 42}
